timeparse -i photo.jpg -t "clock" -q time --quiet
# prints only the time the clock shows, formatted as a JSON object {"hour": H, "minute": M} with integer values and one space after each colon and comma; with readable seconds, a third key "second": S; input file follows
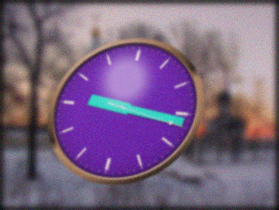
{"hour": 9, "minute": 16, "second": 17}
